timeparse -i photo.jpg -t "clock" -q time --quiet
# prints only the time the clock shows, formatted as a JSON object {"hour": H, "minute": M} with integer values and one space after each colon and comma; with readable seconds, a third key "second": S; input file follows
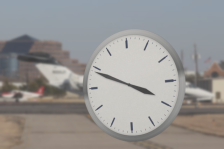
{"hour": 3, "minute": 49}
